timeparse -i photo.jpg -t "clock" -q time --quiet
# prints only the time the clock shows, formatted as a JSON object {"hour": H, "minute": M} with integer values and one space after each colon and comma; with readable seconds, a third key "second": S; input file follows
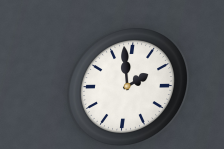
{"hour": 1, "minute": 58}
